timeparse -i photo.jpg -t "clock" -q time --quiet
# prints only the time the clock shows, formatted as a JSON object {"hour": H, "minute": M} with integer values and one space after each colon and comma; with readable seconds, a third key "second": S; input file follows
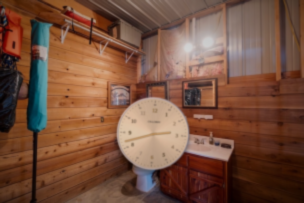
{"hour": 2, "minute": 42}
